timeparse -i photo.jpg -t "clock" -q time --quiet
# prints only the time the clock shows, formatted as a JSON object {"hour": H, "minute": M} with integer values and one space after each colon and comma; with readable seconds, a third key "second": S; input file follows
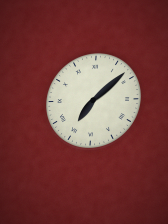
{"hour": 7, "minute": 8}
